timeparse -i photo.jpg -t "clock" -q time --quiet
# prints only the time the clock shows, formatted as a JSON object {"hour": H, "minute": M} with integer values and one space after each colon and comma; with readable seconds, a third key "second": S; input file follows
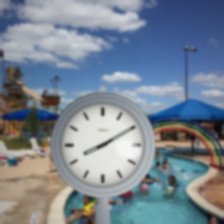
{"hour": 8, "minute": 10}
